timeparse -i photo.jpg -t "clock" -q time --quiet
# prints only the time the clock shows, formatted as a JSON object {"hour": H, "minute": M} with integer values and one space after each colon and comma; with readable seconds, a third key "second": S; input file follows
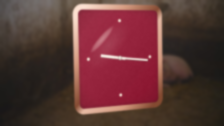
{"hour": 9, "minute": 16}
